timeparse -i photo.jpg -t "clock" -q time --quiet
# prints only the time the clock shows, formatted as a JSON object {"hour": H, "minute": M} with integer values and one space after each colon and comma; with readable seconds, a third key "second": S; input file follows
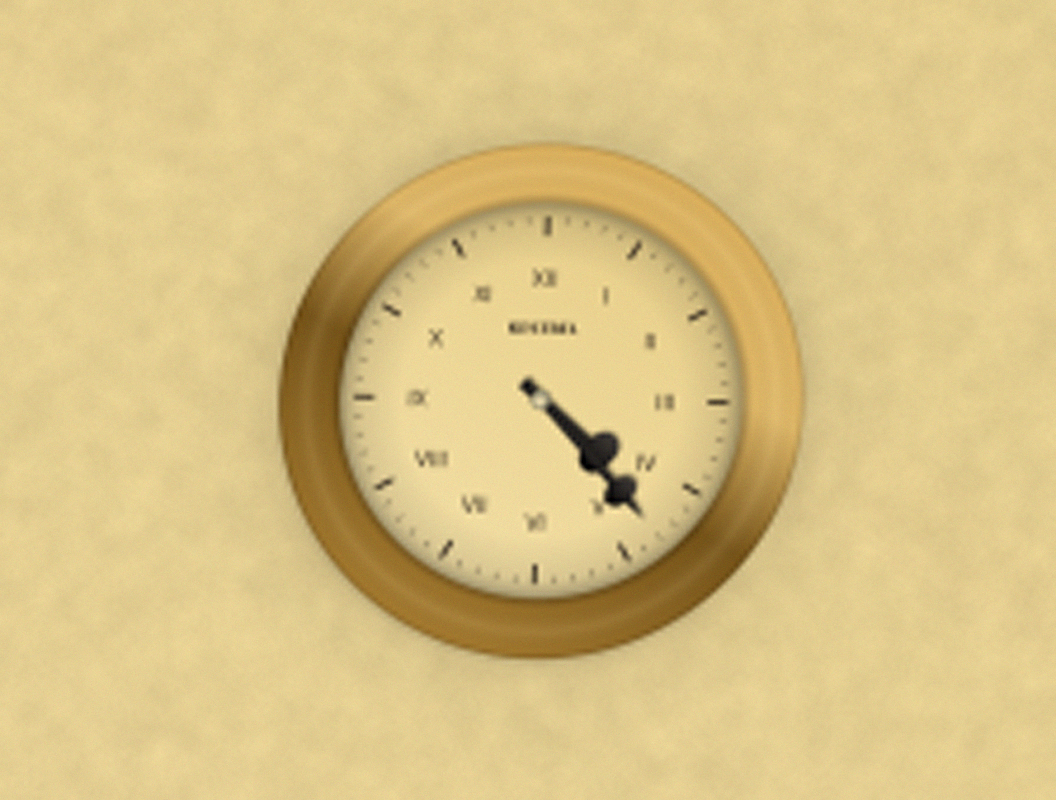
{"hour": 4, "minute": 23}
